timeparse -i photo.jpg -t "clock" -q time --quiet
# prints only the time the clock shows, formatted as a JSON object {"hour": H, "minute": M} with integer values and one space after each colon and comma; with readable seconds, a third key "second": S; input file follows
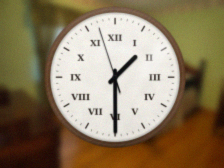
{"hour": 1, "minute": 29, "second": 57}
